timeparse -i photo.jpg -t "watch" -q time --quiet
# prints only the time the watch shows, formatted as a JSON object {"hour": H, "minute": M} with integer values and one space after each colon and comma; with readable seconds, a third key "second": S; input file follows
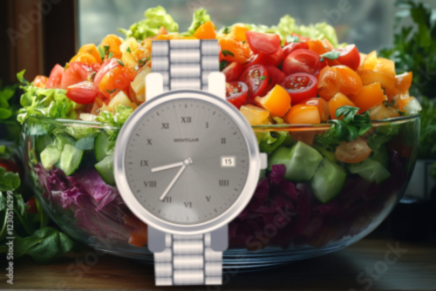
{"hour": 8, "minute": 36}
